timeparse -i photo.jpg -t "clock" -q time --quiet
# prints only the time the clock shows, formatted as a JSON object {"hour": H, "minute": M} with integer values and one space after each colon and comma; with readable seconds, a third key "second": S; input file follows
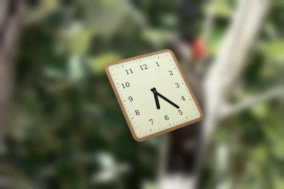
{"hour": 6, "minute": 24}
